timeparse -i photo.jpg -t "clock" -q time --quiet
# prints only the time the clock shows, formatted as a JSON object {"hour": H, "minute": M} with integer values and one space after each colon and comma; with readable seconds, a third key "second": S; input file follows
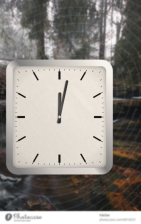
{"hour": 12, "minute": 2}
